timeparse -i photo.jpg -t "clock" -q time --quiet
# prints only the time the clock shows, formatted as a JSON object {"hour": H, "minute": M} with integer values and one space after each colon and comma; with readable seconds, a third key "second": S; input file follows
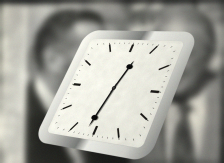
{"hour": 12, "minute": 32}
